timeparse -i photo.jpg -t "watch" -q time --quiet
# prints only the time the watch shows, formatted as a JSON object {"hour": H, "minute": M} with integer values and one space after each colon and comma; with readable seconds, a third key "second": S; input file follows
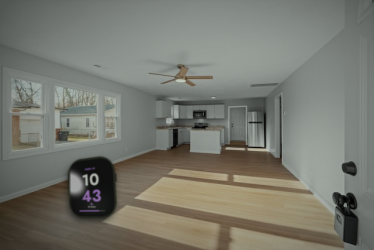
{"hour": 10, "minute": 43}
